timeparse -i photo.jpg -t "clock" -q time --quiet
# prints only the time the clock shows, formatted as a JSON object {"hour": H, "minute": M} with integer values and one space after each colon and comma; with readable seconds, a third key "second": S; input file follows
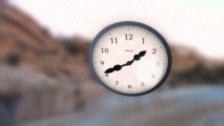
{"hour": 1, "minute": 41}
